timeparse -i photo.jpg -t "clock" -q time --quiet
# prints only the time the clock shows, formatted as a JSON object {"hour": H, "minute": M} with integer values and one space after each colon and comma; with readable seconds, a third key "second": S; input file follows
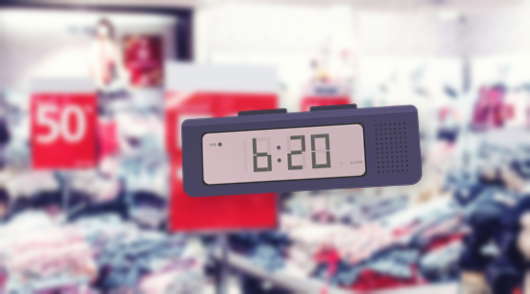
{"hour": 6, "minute": 20}
